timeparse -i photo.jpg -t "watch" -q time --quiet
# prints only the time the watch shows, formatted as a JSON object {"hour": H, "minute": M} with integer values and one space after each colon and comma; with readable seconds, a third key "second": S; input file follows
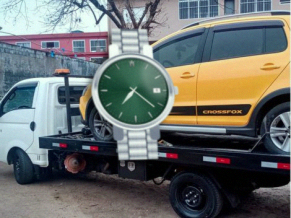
{"hour": 7, "minute": 22}
